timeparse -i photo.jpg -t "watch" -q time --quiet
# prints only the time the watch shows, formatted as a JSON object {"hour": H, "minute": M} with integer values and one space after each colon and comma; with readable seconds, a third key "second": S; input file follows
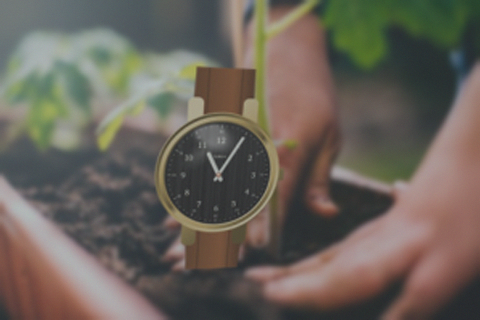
{"hour": 11, "minute": 5}
